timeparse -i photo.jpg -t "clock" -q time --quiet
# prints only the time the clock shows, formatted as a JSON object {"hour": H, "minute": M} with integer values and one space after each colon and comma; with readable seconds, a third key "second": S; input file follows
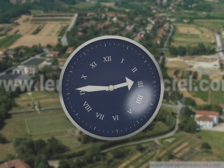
{"hour": 2, "minute": 46}
